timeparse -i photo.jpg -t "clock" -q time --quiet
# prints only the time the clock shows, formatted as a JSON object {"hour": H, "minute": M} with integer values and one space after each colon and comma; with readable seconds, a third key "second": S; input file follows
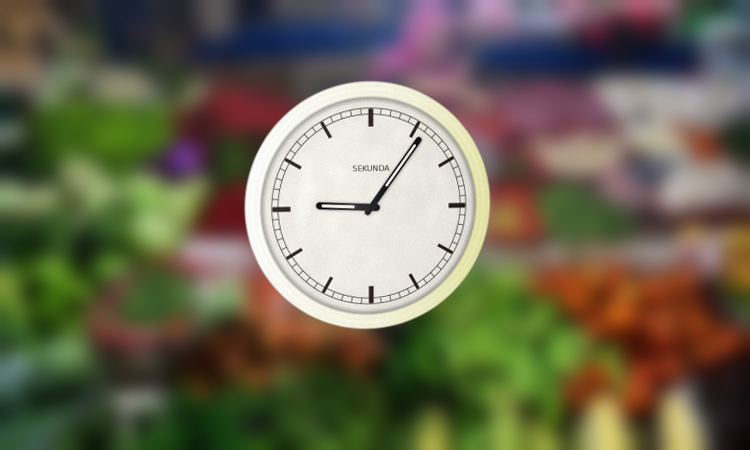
{"hour": 9, "minute": 6}
